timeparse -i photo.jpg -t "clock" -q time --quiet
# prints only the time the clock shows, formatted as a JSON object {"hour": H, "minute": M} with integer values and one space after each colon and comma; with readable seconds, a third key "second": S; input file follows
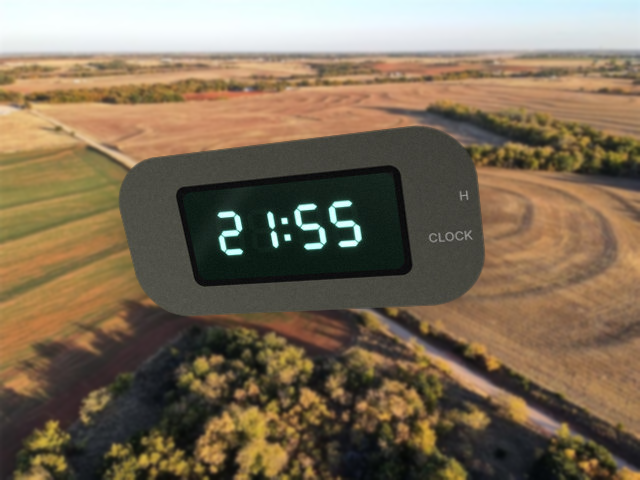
{"hour": 21, "minute": 55}
